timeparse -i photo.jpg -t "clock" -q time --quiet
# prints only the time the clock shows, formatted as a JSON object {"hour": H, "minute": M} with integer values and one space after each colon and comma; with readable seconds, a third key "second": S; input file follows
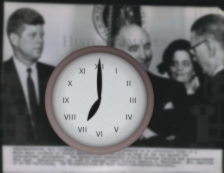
{"hour": 7, "minute": 0}
